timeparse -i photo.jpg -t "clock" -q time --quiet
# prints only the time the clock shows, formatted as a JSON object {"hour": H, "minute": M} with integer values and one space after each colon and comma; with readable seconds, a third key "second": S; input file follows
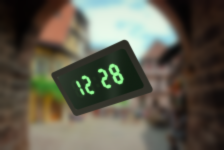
{"hour": 12, "minute": 28}
